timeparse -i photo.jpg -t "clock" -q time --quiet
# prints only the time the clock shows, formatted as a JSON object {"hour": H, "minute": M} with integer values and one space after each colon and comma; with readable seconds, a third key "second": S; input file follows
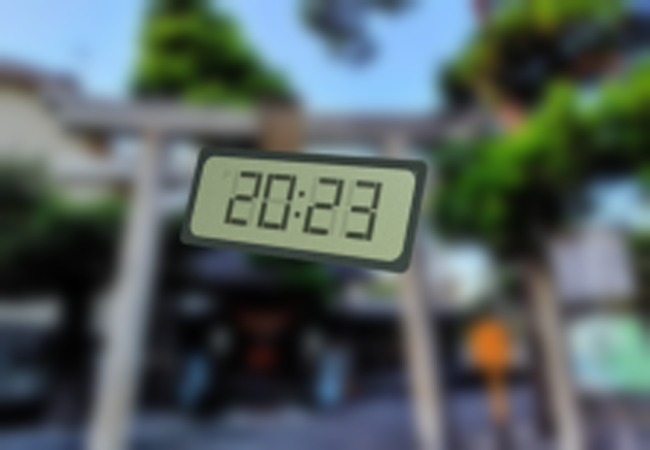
{"hour": 20, "minute": 23}
